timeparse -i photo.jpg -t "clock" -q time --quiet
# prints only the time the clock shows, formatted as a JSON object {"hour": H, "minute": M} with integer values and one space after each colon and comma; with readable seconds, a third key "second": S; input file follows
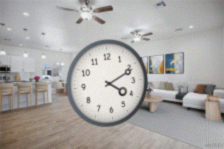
{"hour": 4, "minute": 11}
